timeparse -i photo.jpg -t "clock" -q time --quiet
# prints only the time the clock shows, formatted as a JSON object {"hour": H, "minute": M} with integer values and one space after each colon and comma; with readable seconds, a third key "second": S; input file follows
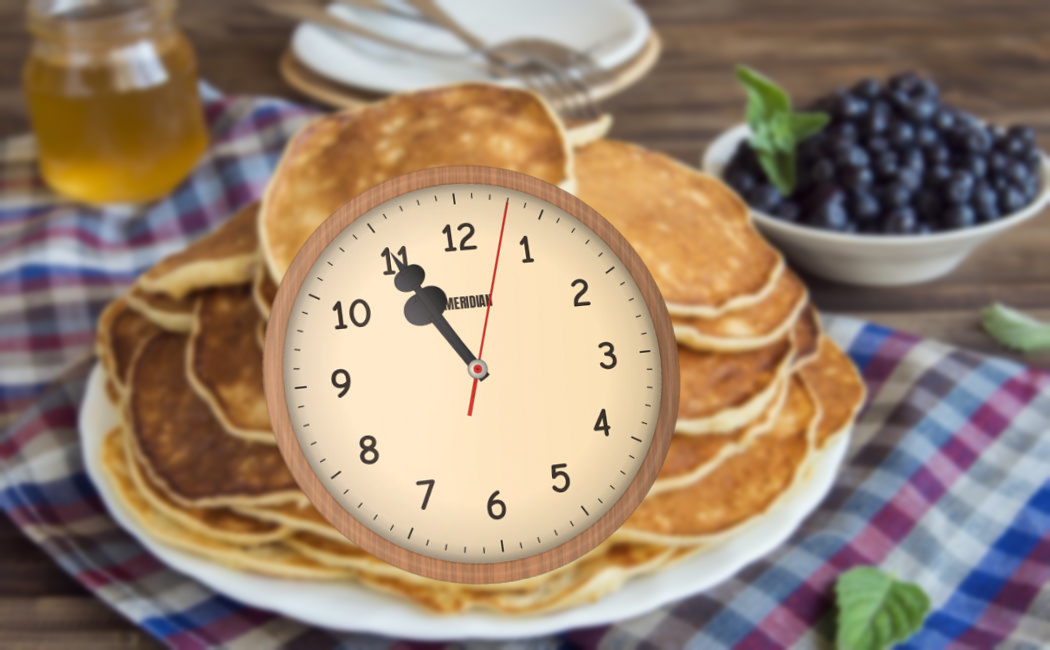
{"hour": 10, "minute": 55, "second": 3}
